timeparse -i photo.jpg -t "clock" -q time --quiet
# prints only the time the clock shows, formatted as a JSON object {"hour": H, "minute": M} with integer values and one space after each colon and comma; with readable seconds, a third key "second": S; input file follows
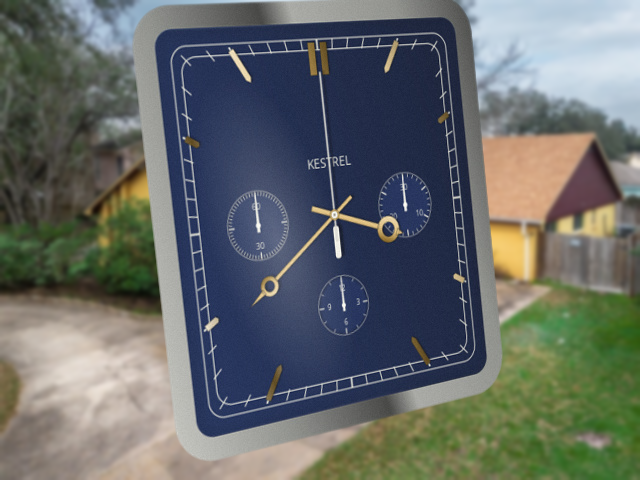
{"hour": 3, "minute": 39}
